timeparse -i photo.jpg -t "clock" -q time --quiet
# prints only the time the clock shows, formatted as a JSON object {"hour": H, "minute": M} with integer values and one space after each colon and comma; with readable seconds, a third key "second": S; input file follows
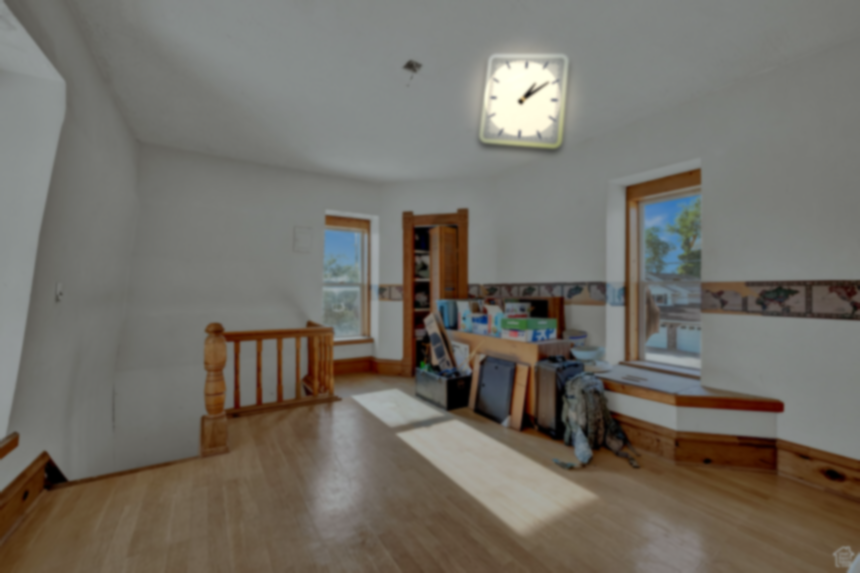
{"hour": 1, "minute": 9}
